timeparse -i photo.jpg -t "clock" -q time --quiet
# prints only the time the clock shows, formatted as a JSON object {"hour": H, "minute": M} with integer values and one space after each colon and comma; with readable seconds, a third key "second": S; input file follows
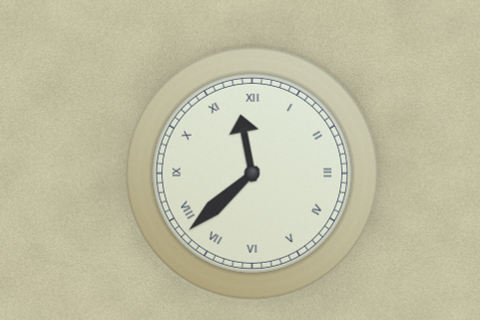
{"hour": 11, "minute": 38}
